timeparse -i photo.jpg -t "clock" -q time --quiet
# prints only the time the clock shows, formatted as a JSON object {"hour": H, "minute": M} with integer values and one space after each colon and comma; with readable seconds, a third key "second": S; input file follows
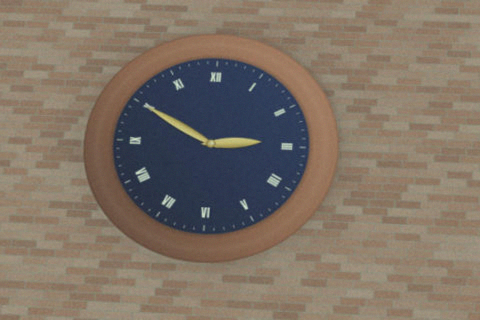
{"hour": 2, "minute": 50}
